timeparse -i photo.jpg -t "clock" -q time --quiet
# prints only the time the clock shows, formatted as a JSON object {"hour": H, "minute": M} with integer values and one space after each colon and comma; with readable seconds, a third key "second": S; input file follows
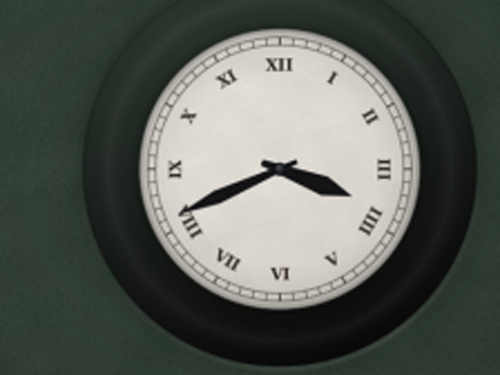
{"hour": 3, "minute": 41}
